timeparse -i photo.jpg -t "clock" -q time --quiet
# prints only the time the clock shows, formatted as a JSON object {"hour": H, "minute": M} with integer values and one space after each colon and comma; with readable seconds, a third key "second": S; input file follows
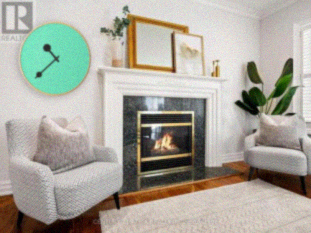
{"hour": 10, "minute": 38}
